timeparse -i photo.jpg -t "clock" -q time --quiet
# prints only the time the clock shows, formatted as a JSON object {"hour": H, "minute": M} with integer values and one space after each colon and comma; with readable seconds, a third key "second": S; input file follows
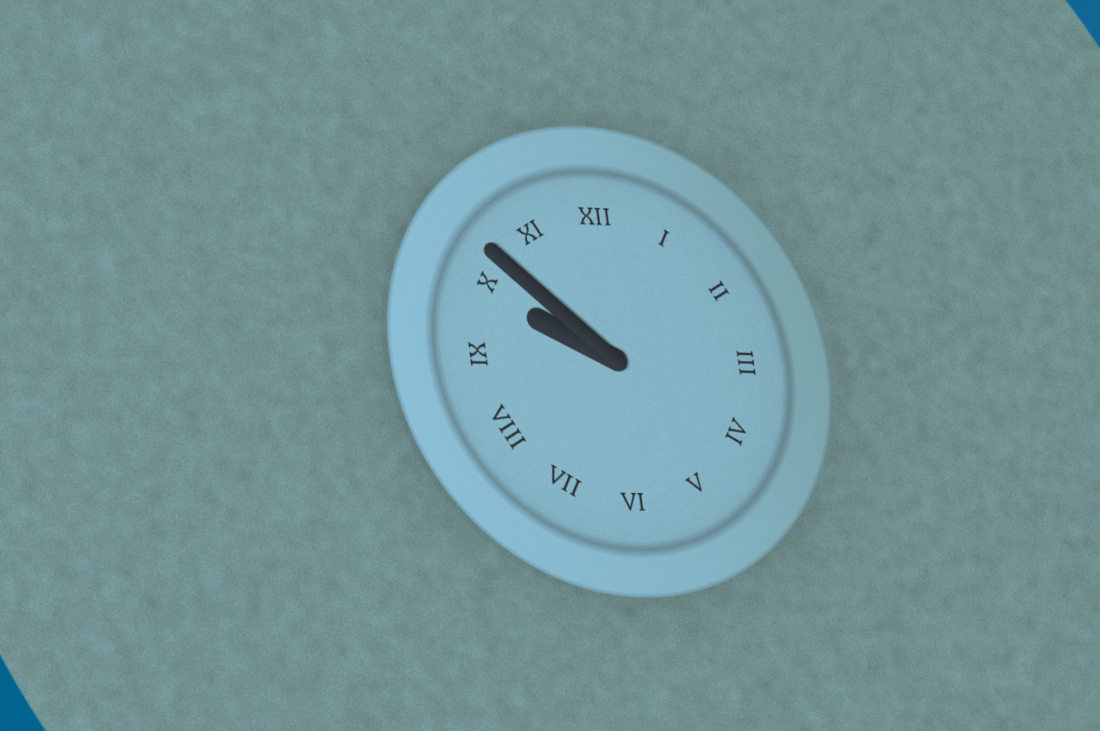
{"hour": 9, "minute": 52}
